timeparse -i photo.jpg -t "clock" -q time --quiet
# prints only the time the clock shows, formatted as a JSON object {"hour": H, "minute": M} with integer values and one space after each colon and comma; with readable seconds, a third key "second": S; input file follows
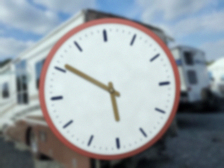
{"hour": 5, "minute": 51}
